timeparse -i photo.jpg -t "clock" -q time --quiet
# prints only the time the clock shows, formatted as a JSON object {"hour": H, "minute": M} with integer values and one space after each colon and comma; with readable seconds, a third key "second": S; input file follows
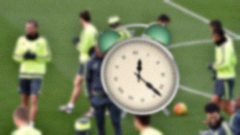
{"hour": 12, "minute": 23}
